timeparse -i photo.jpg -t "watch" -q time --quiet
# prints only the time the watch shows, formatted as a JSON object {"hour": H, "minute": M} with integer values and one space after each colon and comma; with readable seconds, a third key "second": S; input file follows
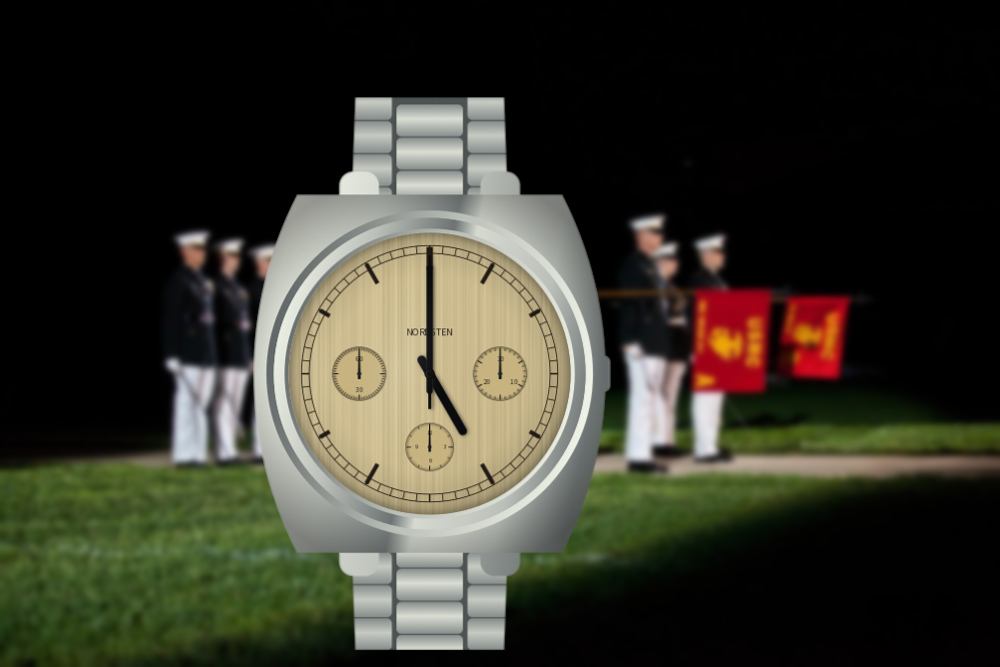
{"hour": 5, "minute": 0}
